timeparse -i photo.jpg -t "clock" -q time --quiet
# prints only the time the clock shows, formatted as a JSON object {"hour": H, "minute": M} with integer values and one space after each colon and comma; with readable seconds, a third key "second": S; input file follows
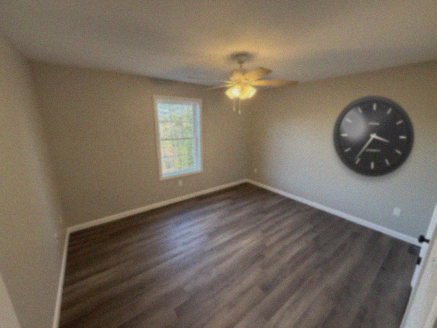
{"hour": 3, "minute": 36}
